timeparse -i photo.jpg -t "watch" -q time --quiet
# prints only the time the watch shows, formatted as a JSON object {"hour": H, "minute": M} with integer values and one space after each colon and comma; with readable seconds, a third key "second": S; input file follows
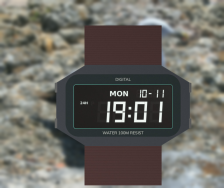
{"hour": 19, "minute": 1}
